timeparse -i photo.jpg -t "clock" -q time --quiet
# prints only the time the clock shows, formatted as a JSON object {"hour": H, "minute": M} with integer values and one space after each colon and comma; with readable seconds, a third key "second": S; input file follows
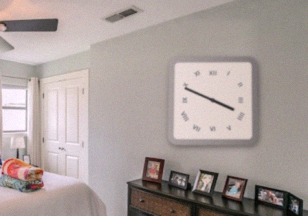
{"hour": 3, "minute": 49}
